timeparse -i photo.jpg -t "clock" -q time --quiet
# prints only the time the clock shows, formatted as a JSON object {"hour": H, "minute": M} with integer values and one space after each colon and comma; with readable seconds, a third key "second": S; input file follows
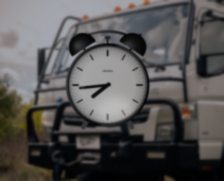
{"hour": 7, "minute": 44}
